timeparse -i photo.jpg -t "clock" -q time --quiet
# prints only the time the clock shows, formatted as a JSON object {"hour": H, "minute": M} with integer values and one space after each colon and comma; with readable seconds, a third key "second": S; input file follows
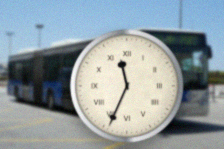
{"hour": 11, "minute": 34}
